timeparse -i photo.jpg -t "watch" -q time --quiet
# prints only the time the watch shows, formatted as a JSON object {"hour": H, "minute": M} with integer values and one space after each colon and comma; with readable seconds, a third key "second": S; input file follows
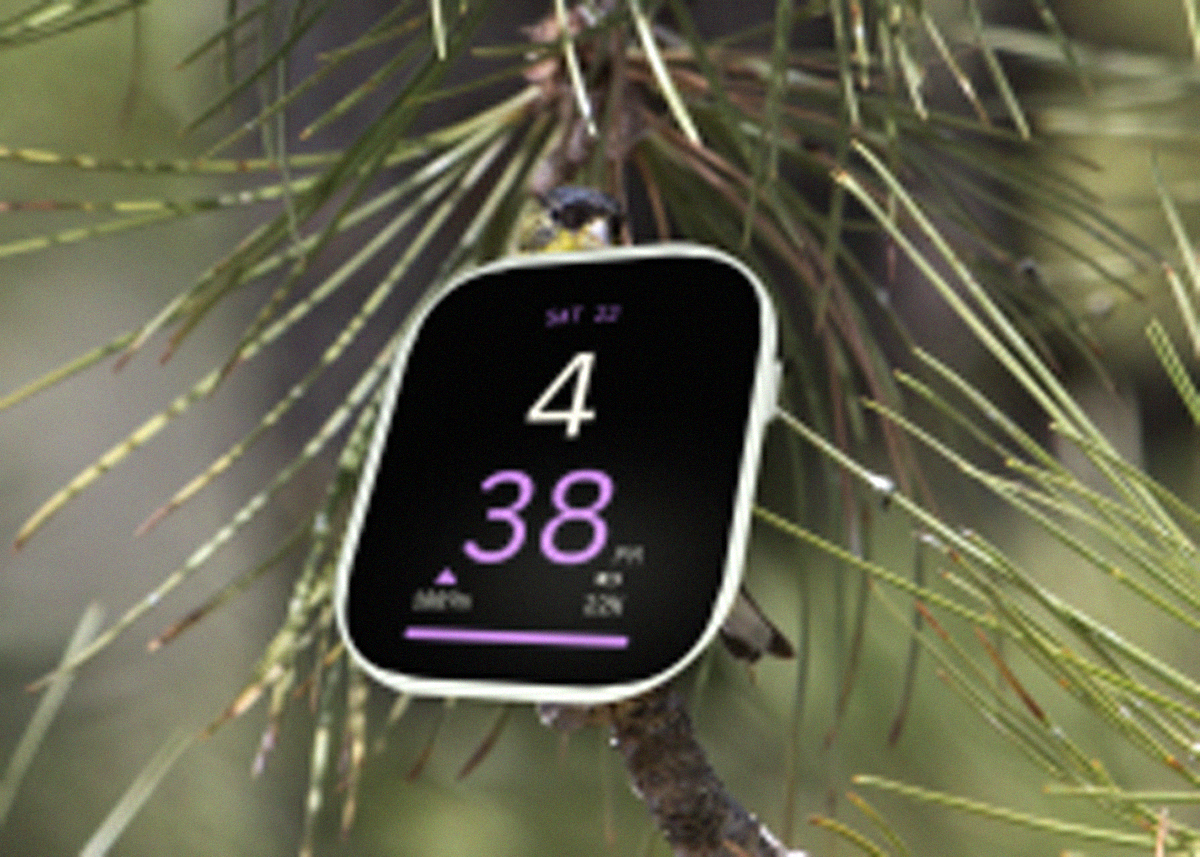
{"hour": 4, "minute": 38}
